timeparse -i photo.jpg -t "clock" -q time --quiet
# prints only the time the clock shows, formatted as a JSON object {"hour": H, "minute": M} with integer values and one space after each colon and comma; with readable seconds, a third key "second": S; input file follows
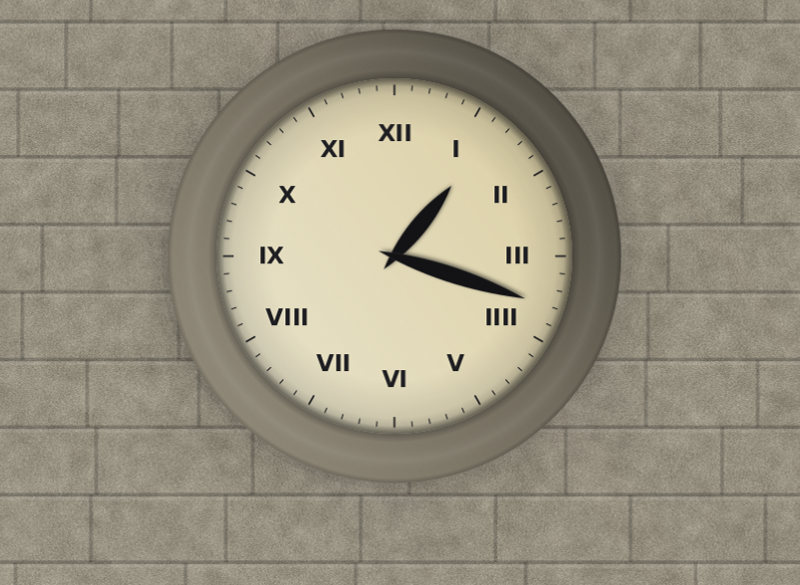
{"hour": 1, "minute": 18}
